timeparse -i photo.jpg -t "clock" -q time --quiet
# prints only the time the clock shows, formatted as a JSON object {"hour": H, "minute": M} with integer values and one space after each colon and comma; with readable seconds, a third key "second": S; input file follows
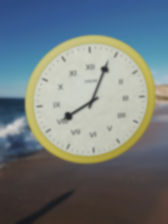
{"hour": 8, "minute": 4}
